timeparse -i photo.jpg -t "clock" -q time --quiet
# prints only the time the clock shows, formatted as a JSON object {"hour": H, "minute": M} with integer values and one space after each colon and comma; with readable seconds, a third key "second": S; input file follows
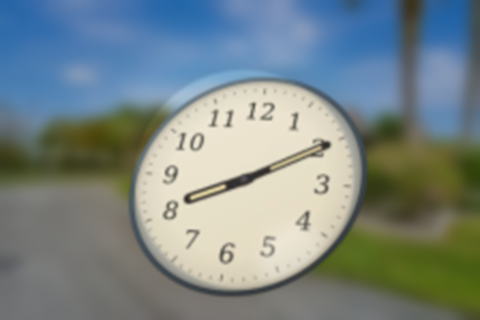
{"hour": 8, "minute": 10}
